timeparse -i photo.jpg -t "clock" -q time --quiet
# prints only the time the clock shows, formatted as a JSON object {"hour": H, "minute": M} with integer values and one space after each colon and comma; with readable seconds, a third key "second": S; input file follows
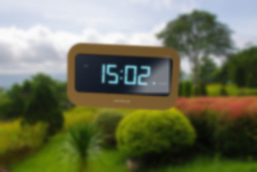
{"hour": 15, "minute": 2}
